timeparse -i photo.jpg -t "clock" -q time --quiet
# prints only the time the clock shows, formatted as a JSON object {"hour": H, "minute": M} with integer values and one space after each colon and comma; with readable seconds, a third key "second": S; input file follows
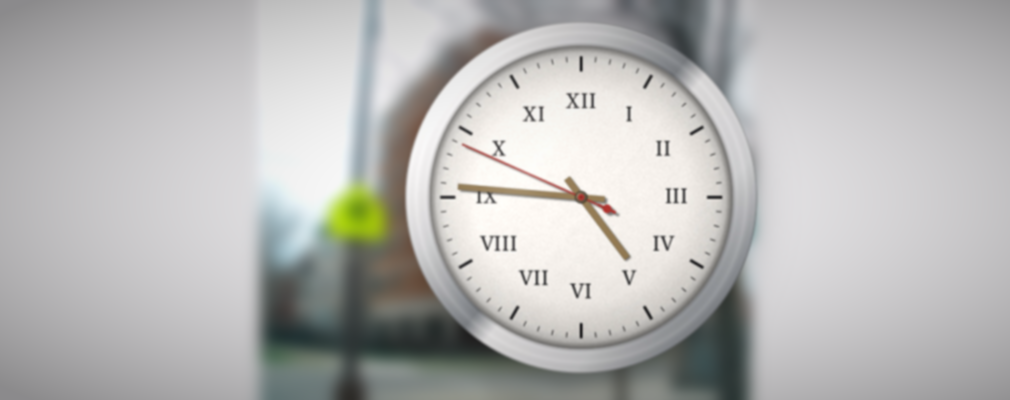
{"hour": 4, "minute": 45, "second": 49}
